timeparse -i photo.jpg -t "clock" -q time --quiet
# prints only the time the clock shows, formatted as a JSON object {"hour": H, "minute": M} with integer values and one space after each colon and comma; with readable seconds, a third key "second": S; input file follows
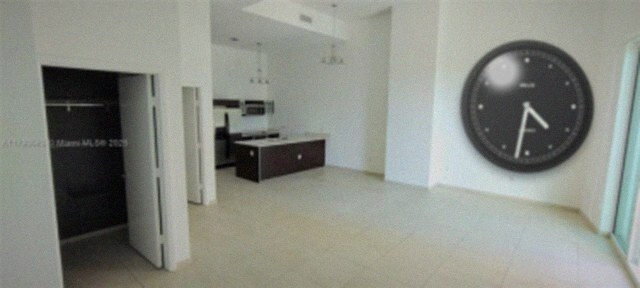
{"hour": 4, "minute": 32}
